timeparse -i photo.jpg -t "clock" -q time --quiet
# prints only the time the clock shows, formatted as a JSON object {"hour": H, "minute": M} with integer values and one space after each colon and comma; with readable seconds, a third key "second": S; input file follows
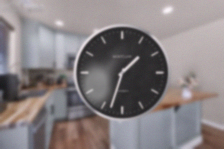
{"hour": 1, "minute": 33}
